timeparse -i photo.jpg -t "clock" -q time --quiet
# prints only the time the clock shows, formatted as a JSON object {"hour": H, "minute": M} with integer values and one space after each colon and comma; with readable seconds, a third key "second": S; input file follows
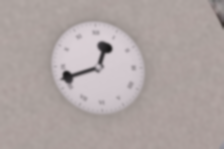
{"hour": 12, "minute": 42}
